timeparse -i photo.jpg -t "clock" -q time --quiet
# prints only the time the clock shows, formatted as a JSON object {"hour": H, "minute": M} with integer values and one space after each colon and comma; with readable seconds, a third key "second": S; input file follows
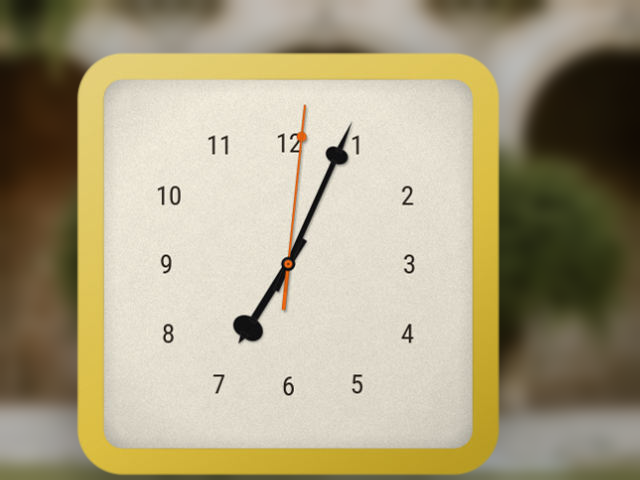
{"hour": 7, "minute": 4, "second": 1}
